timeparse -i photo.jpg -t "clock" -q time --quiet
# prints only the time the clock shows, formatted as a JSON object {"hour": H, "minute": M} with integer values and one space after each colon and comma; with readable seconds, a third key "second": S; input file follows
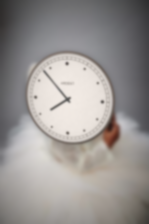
{"hour": 7, "minute": 53}
